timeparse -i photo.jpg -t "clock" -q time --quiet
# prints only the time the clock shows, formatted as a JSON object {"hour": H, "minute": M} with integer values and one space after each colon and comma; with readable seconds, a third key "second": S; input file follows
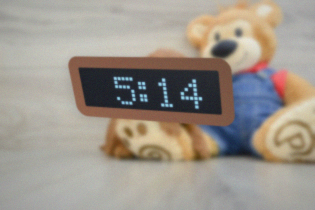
{"hour": 5, "minute": 14}
